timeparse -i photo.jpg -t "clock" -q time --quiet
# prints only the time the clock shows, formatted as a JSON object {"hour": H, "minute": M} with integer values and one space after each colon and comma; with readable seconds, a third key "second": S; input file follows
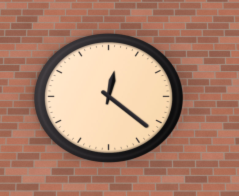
{"hour": 12, "minute": 22}
